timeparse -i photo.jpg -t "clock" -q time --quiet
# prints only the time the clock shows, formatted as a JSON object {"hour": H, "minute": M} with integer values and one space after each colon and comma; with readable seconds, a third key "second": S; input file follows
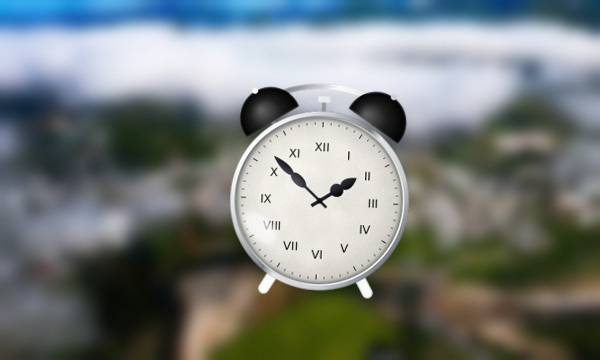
{"hour": 1, "minute": 52}
